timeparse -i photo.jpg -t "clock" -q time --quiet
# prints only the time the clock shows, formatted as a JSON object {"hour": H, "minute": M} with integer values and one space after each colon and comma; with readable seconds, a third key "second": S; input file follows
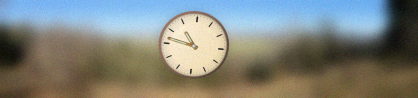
{"hour": 10, "minute": 47}
